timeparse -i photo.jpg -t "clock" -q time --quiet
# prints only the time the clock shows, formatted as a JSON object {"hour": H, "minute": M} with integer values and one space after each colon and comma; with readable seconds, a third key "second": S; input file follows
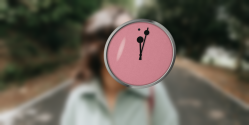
{"hour": 12, "minute": 3}
